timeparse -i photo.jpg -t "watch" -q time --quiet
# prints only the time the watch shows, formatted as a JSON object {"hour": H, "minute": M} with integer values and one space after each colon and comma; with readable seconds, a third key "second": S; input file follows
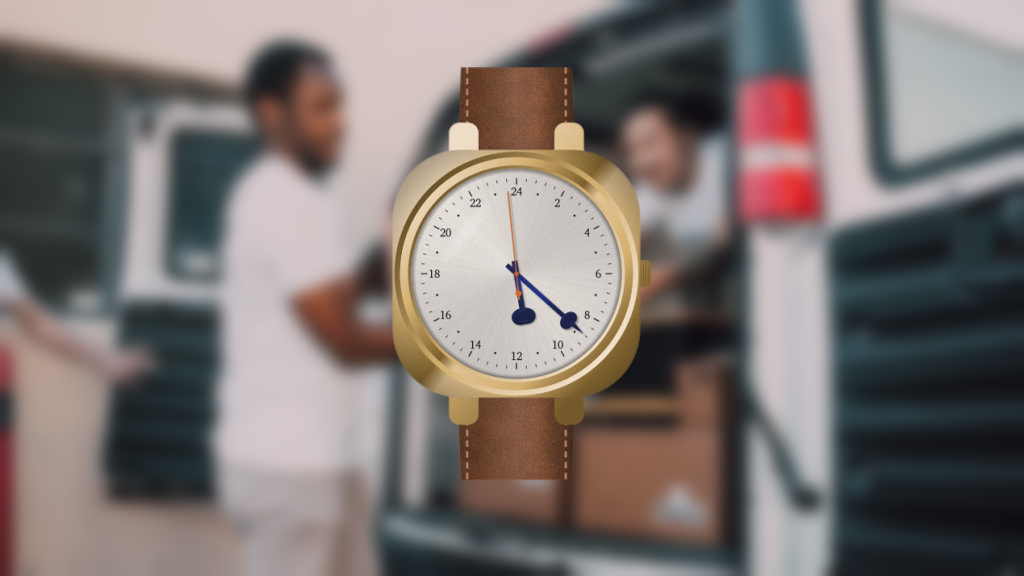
{"hour": 11, "minute": 21, "second": 59}
